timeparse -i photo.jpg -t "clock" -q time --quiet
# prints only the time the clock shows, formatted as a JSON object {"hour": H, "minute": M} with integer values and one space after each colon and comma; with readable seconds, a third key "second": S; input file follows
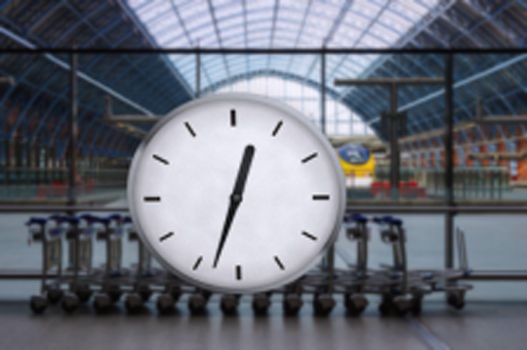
{"hour": 12, "minute": 33}
